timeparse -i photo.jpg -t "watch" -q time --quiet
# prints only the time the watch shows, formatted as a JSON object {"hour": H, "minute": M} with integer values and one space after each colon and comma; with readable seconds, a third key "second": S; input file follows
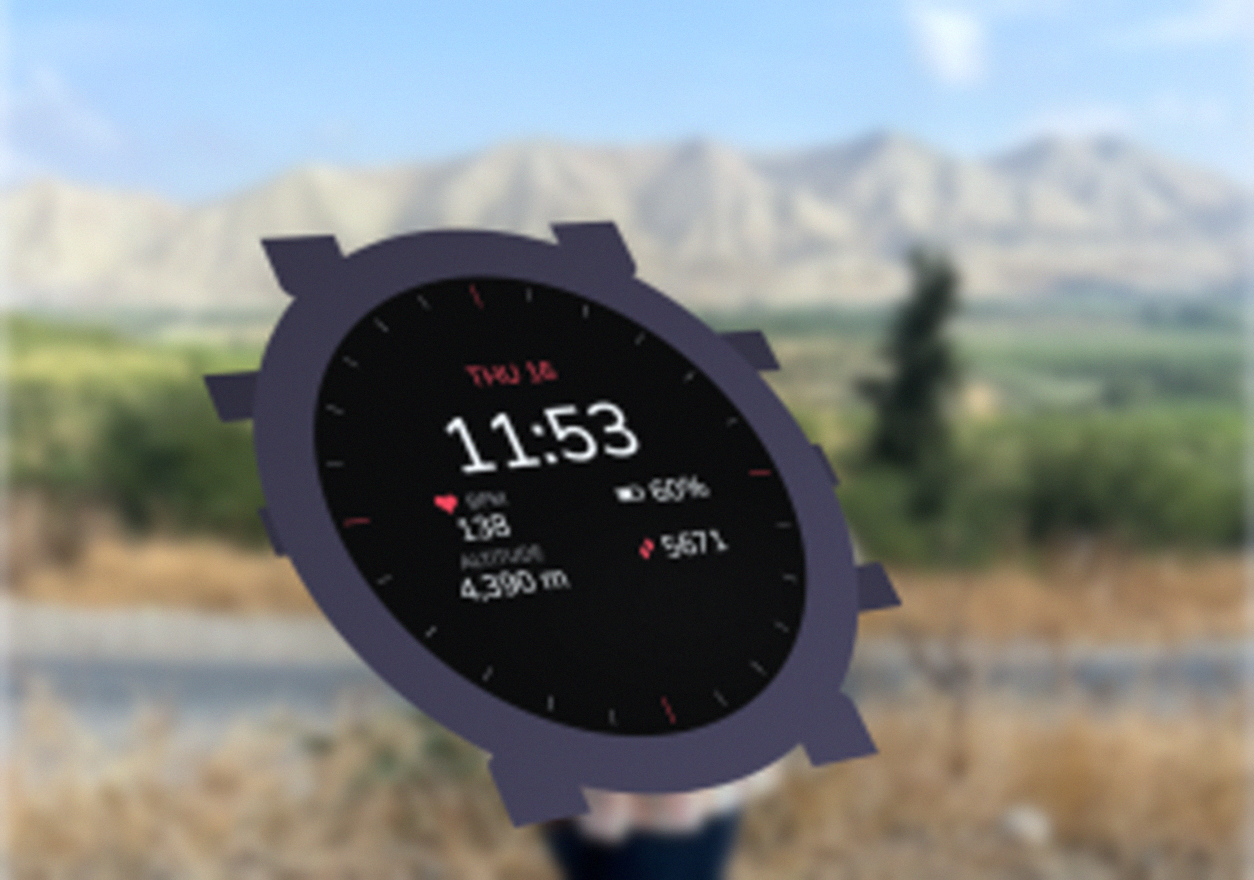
{"hour": 11, "minute": 53}
